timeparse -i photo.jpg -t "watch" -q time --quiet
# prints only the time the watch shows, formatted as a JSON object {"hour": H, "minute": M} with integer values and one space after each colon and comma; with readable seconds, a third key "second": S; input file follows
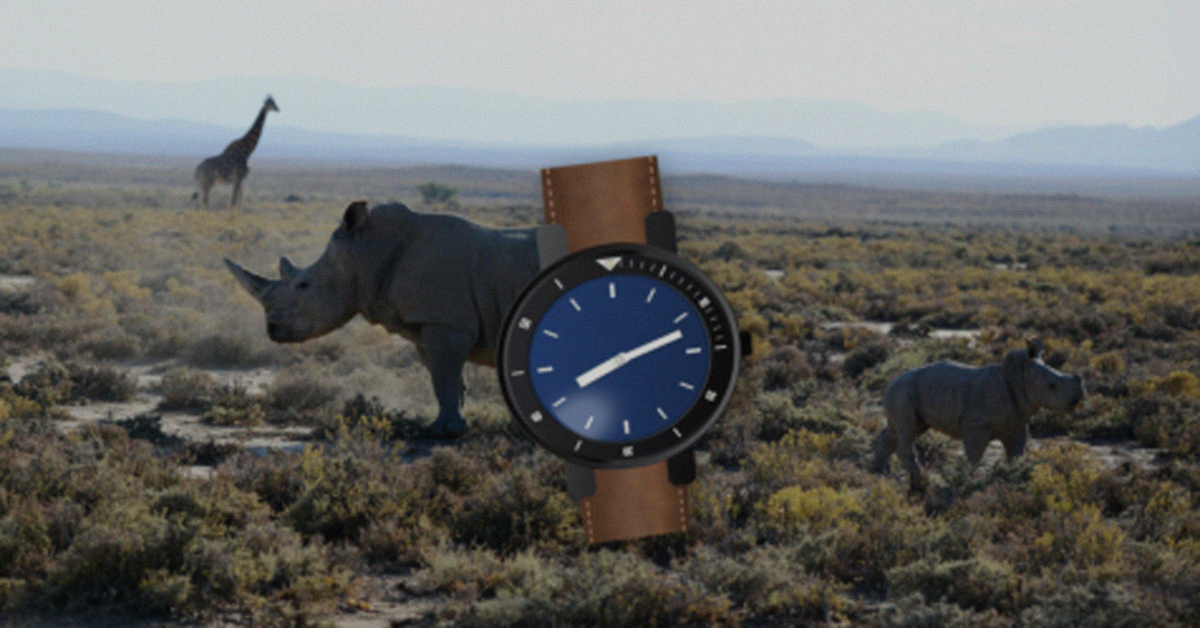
{"hour": 8, "minute": 12}
